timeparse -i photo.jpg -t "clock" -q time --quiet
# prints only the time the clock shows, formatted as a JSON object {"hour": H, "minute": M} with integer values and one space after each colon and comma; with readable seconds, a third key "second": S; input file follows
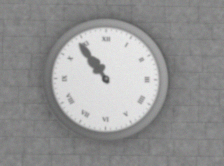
{"hour": 10, "minute": 54}
